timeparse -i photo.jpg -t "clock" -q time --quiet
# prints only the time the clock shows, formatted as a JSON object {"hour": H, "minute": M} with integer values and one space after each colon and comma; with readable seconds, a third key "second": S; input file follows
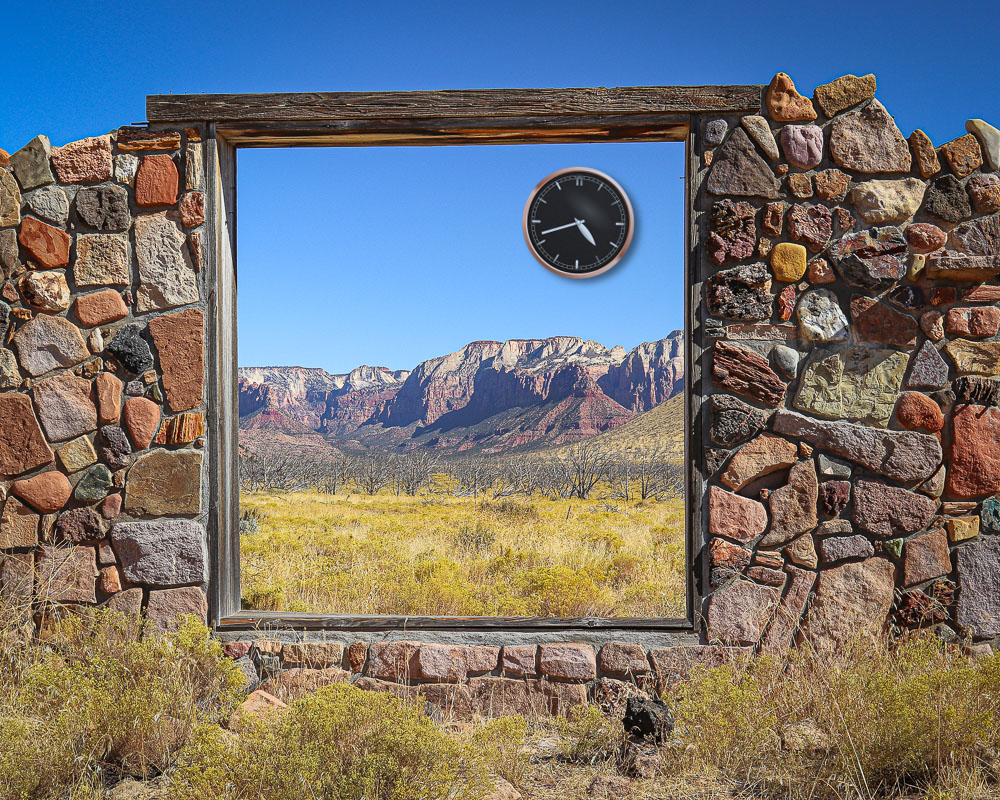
{"hour": 4, "minute": 42}
